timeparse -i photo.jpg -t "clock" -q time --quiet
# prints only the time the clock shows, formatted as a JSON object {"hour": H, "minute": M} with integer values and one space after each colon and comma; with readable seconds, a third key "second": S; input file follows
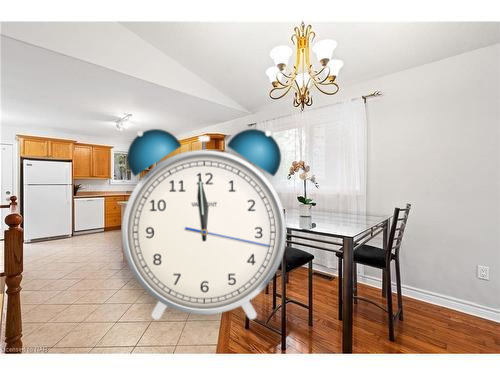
{"hour": 11, "minute": 59, "second": 17}
